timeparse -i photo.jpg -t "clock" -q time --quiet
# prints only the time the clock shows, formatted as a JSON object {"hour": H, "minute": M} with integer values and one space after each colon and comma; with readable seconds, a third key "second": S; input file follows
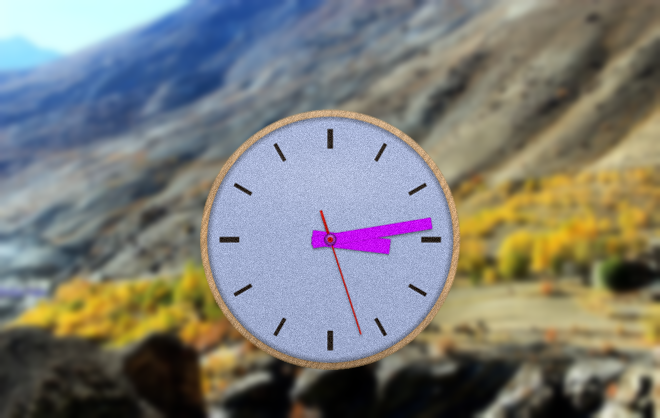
{"hour": 3, "minute": 13, "second": 27}
